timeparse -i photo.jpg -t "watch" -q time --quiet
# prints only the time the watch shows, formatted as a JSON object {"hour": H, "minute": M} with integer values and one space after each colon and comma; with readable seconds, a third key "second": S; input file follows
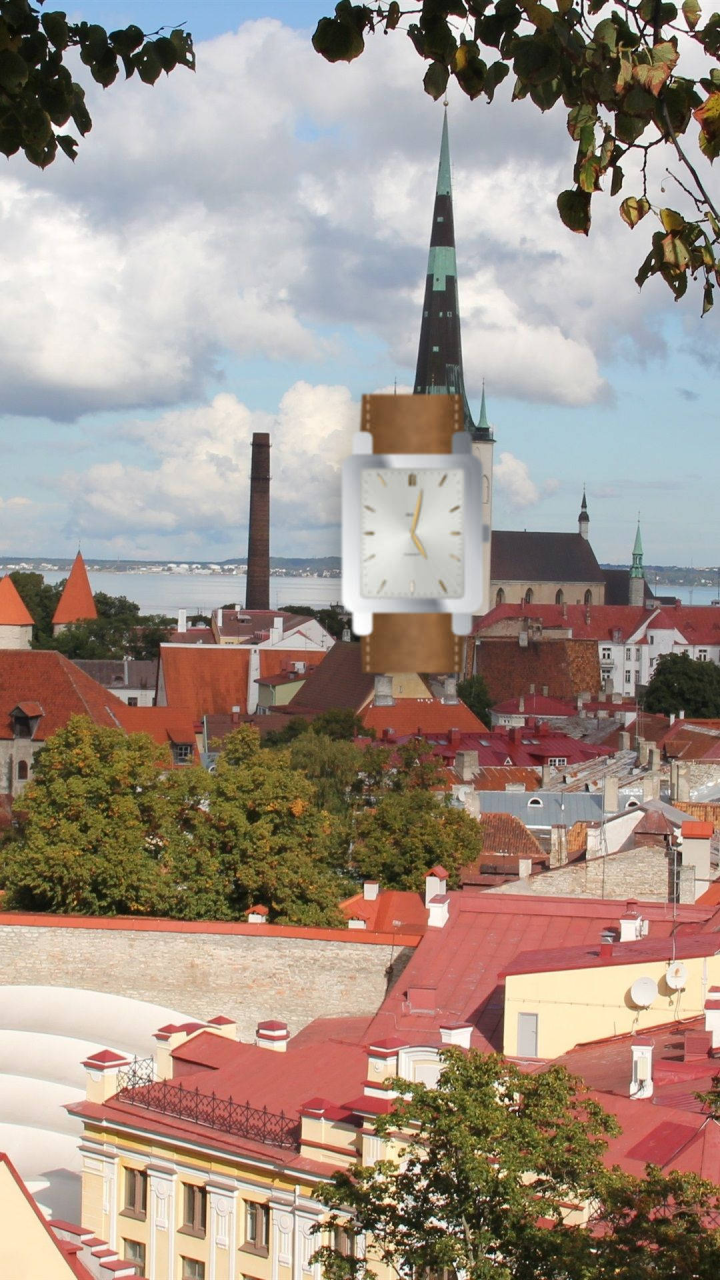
{"hour": 5, "minute": 2}
